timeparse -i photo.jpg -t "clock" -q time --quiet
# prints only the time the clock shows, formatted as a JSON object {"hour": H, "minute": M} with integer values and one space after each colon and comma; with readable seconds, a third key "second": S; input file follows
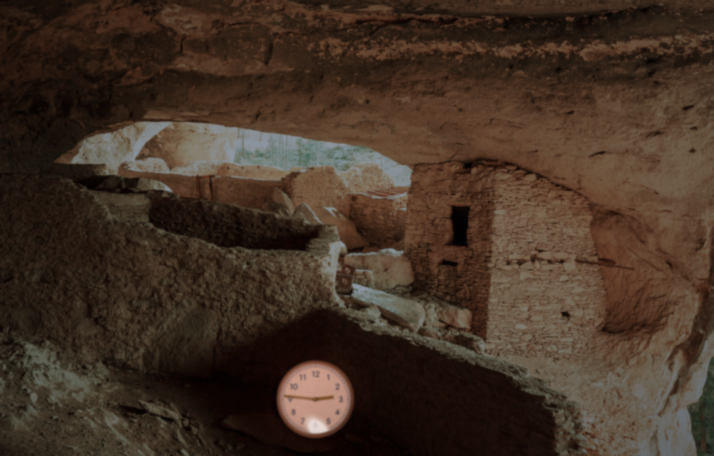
{"hour": 2, "minute": 46}
